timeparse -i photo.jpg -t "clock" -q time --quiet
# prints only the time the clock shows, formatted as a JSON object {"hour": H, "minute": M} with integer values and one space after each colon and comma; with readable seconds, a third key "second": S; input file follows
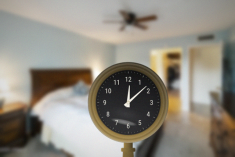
{"hour": 12, "minute": 8}
